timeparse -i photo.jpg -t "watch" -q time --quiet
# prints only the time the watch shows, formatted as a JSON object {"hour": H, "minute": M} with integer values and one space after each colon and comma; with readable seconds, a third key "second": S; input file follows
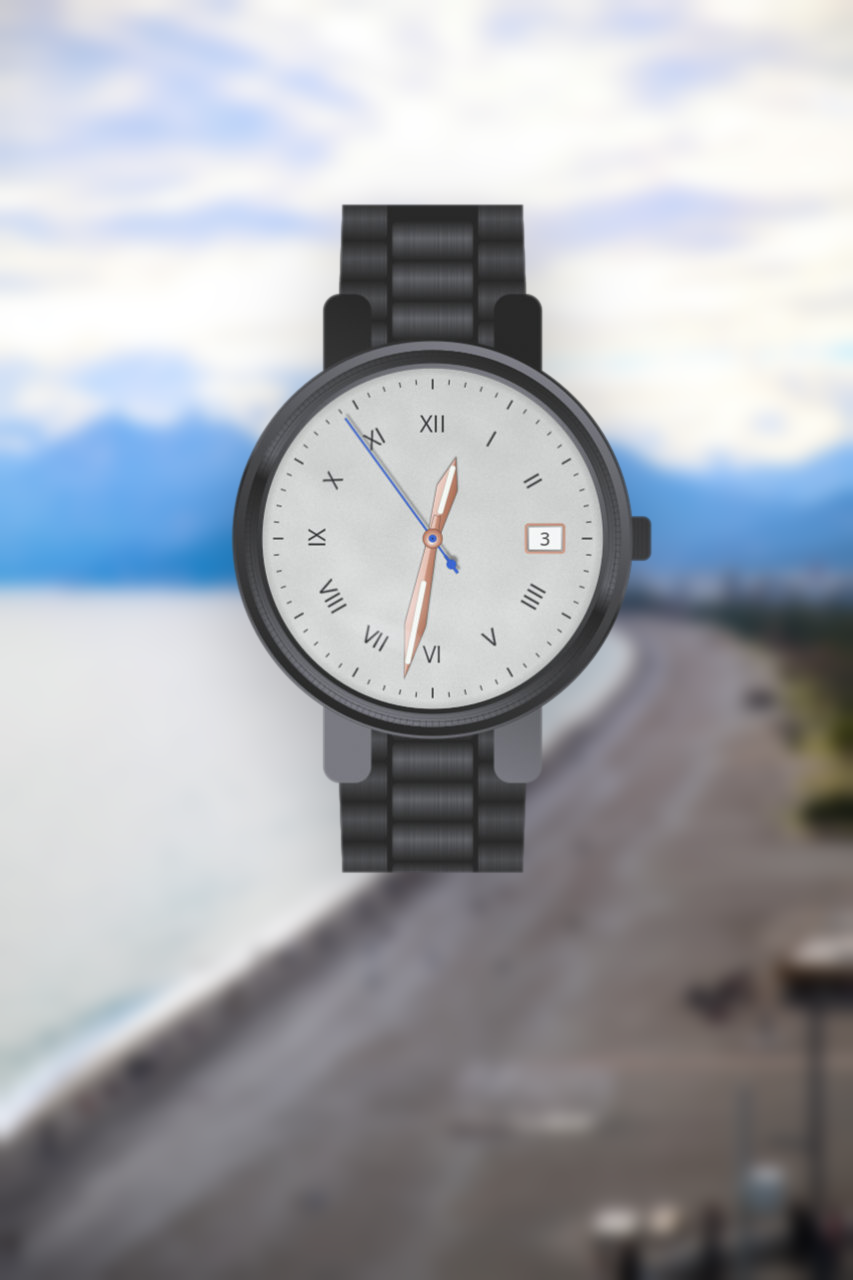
{"hour": 12, "minute": 31, "second": 54}
